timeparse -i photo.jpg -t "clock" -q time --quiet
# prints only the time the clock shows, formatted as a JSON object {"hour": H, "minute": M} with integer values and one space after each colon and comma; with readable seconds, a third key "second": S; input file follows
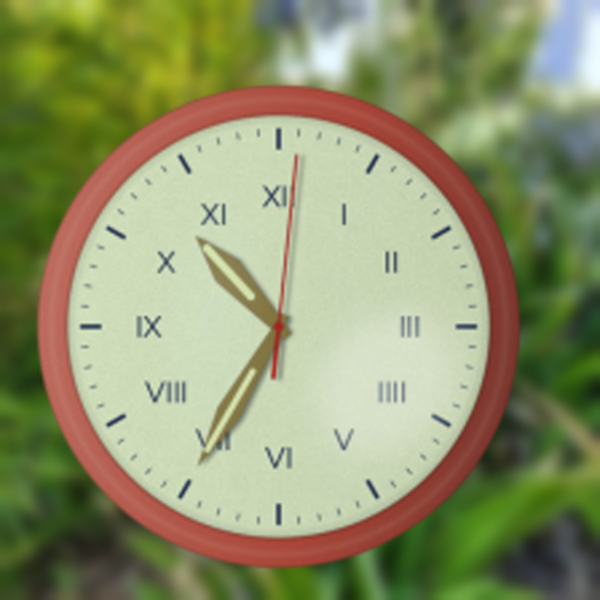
{"hour": 10, "minute": 35, "second": 1}
